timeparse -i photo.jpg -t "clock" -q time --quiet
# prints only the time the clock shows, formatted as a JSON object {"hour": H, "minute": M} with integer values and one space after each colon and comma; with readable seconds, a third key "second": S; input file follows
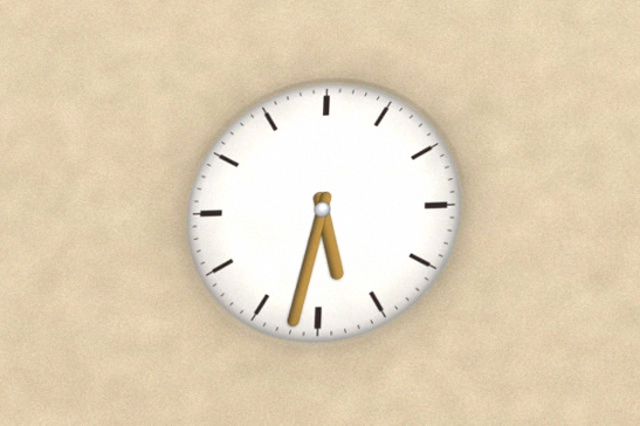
{"hour": 5, "minute": 32}
